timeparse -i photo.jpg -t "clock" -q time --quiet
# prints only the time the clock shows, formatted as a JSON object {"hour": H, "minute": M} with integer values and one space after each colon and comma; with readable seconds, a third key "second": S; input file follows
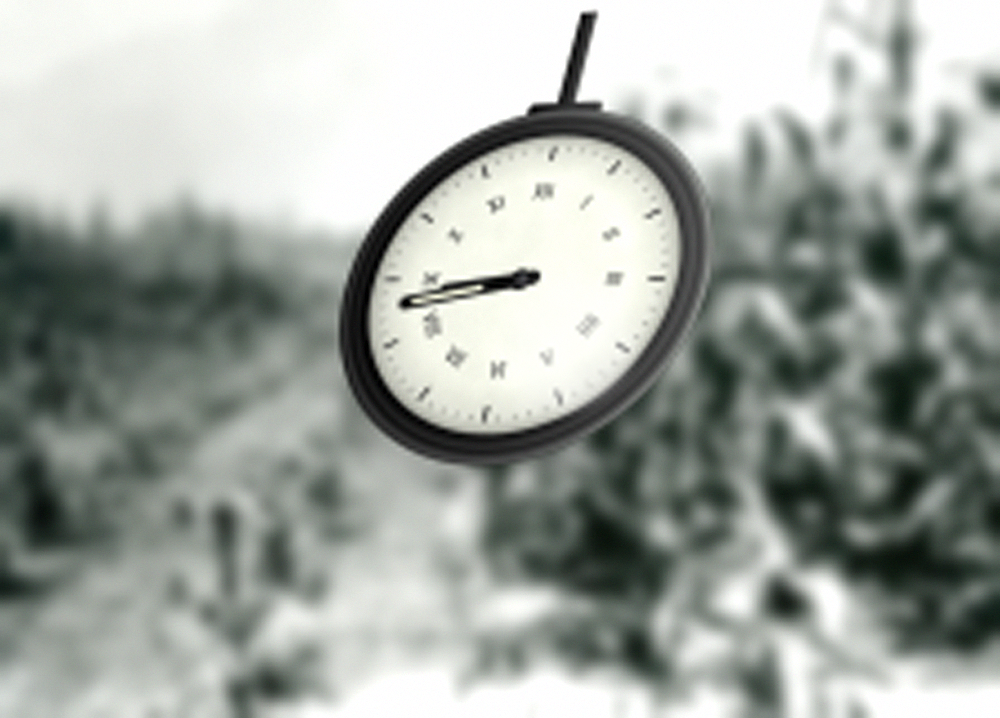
{"hour": 8, "minute": 43}
